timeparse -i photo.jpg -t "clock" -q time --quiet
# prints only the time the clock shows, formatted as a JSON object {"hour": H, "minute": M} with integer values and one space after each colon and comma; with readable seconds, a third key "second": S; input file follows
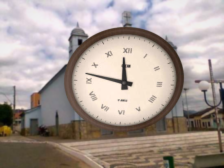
{"hour": 11, "minute": 47}
